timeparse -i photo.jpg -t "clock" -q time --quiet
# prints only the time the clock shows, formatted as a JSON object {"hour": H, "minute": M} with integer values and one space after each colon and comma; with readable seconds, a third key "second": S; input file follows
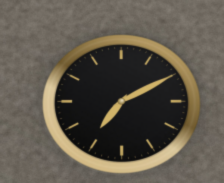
{"hour": 7, "minute": 10}
